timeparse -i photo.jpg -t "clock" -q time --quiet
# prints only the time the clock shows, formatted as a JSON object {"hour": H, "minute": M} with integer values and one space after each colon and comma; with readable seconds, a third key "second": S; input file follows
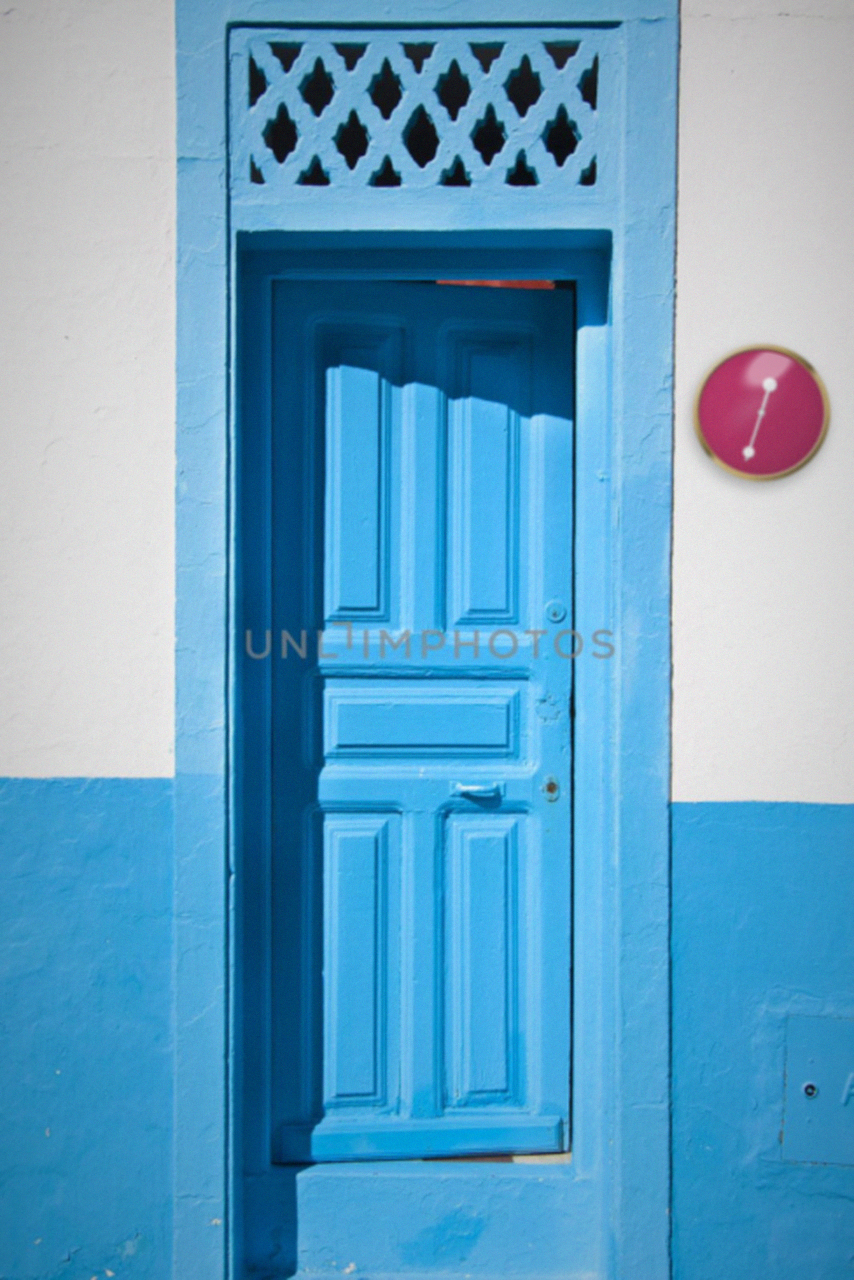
{"hour": 12, "minute": 33}
